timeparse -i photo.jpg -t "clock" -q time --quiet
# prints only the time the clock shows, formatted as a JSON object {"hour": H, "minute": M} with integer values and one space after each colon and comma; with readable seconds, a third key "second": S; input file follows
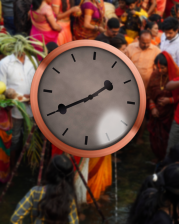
{"hour": 1, "minute": 40}
